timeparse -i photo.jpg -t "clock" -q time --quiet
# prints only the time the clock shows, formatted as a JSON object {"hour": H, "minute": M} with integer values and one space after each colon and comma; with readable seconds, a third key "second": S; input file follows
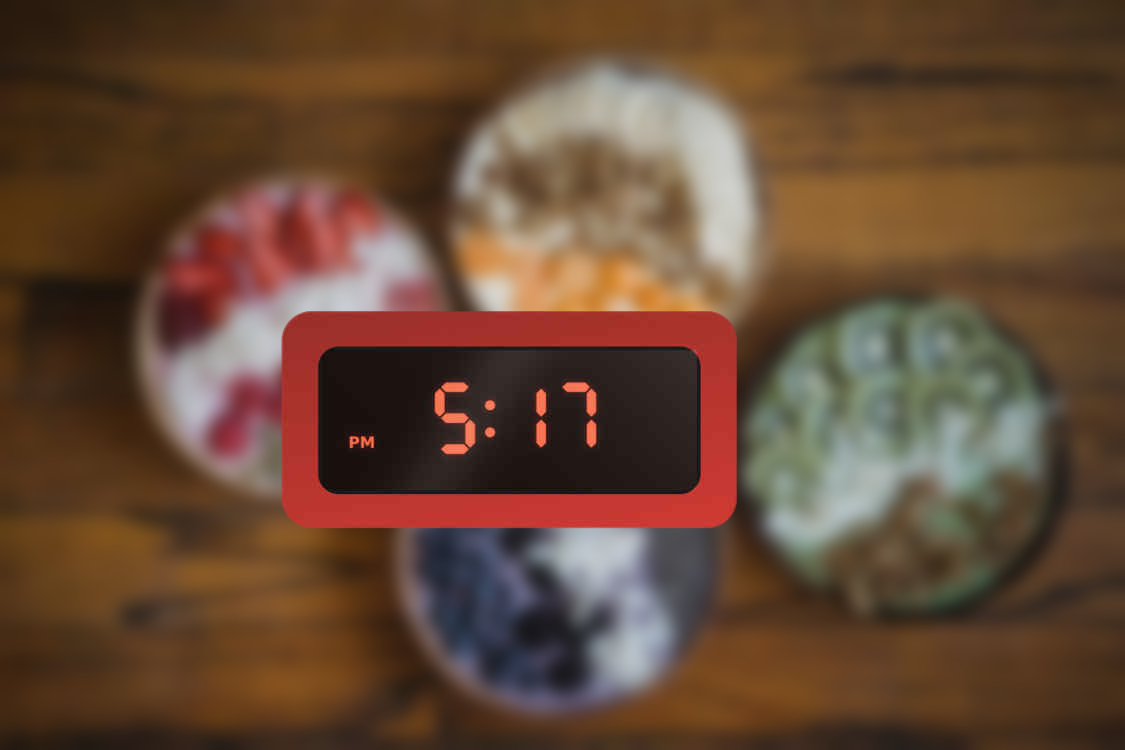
{"hour": 5, "minute": 17}
